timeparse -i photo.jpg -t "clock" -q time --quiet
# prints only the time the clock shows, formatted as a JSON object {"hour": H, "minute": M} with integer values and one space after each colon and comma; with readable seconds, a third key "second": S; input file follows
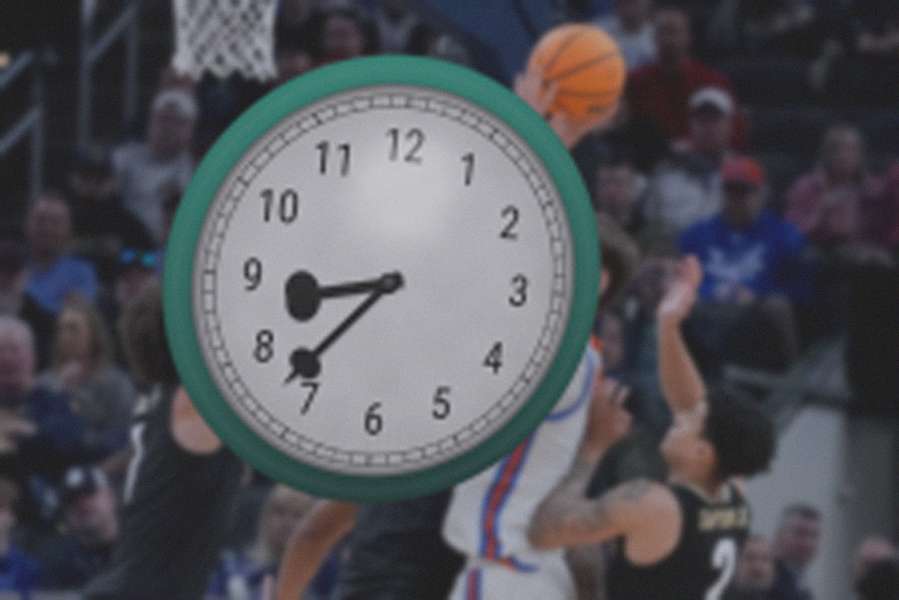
{"hour": 8, "minute": 37}
